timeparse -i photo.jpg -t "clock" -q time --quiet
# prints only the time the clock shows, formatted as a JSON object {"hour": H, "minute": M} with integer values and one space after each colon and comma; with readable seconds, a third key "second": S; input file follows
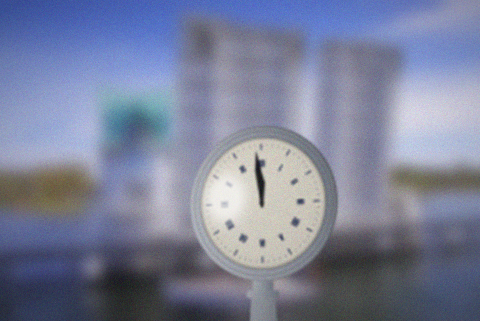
{"hour": 11, "minute": 59}
